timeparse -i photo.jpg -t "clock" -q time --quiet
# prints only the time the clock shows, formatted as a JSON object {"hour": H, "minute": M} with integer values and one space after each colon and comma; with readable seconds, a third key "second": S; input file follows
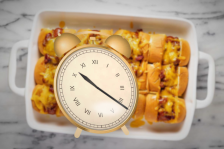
{"hour": 10, "minute": 21}
